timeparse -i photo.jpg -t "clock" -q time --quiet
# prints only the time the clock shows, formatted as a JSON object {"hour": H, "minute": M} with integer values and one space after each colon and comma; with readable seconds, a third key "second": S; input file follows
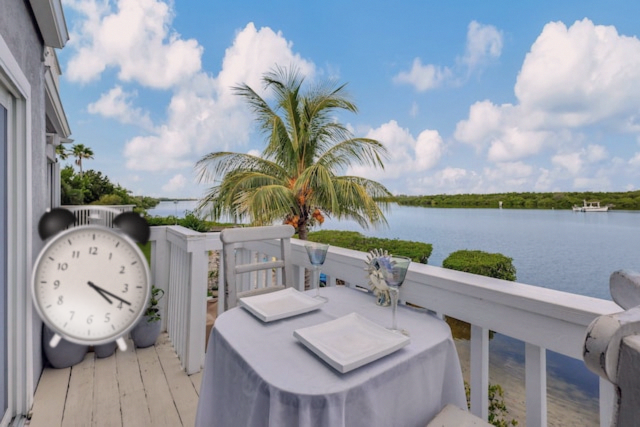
{"hour": 4, "minute": 19}
